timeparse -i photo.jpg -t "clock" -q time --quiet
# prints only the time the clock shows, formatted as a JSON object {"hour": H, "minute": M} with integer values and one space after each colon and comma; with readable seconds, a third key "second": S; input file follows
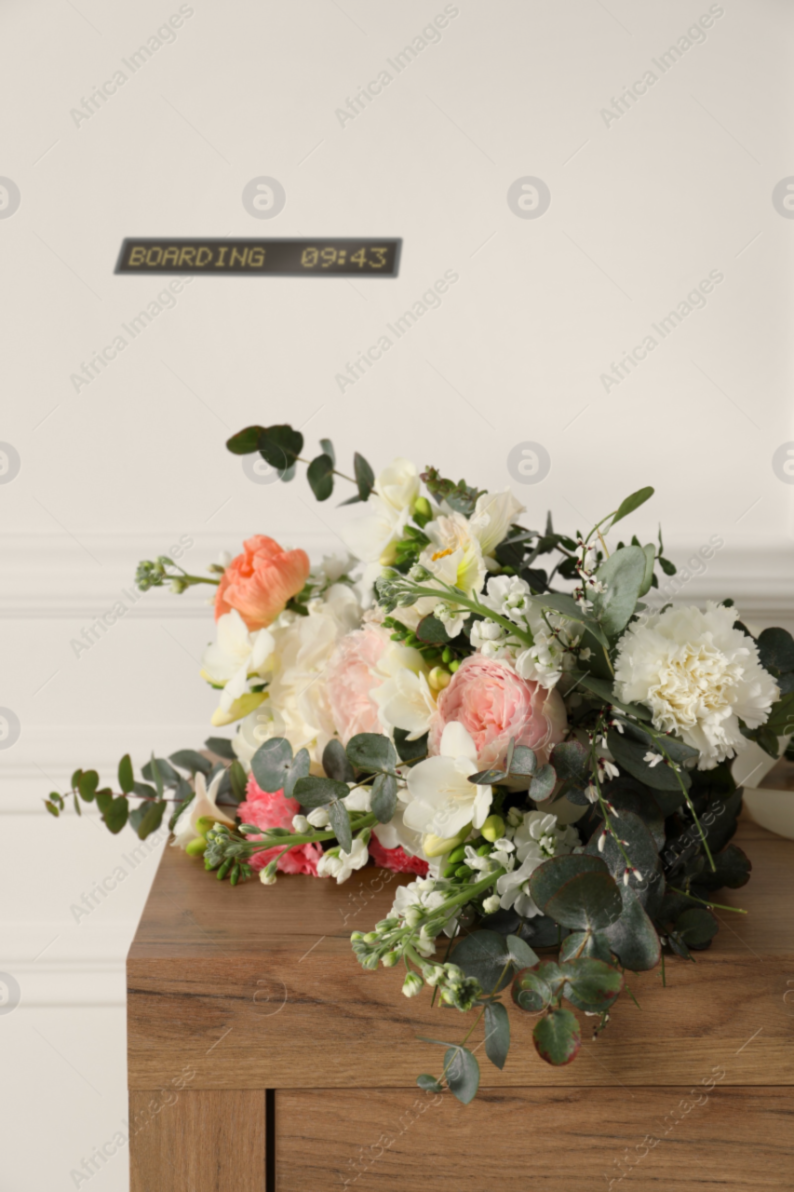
{"hour": 9, "minute": 43}
